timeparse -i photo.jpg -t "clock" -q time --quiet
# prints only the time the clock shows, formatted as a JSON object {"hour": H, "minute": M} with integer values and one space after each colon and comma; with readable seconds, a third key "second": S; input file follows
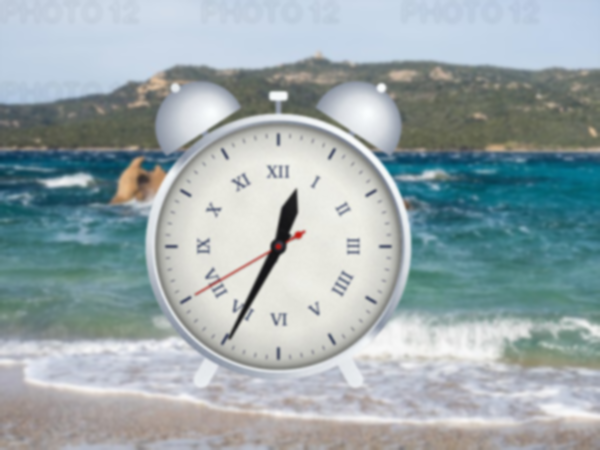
{"hour": 12, "minute": 34, "second": 40}
